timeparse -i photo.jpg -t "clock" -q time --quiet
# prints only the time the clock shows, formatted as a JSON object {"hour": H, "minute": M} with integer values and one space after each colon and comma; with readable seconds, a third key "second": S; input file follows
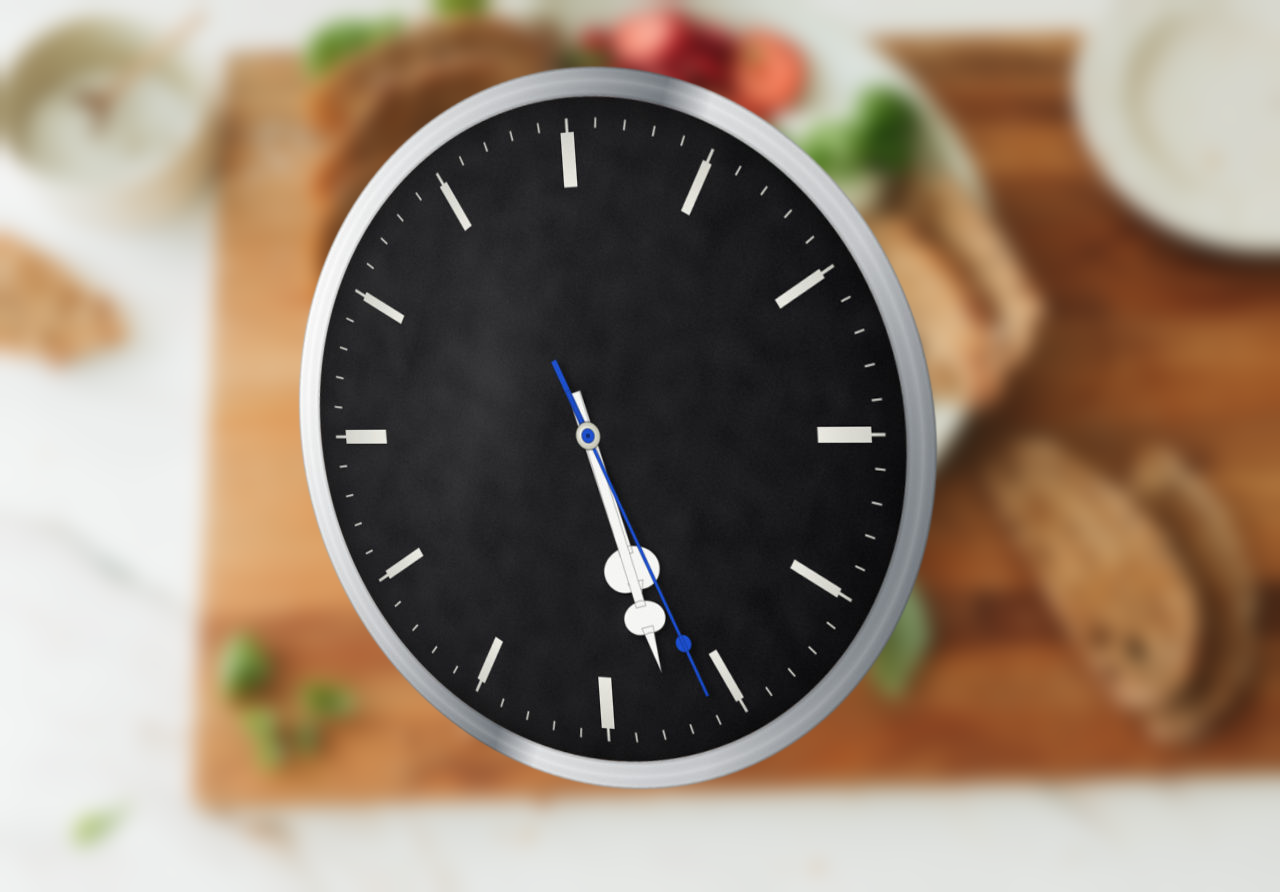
{"hour": 5, "minute": 27, "second": 26}
